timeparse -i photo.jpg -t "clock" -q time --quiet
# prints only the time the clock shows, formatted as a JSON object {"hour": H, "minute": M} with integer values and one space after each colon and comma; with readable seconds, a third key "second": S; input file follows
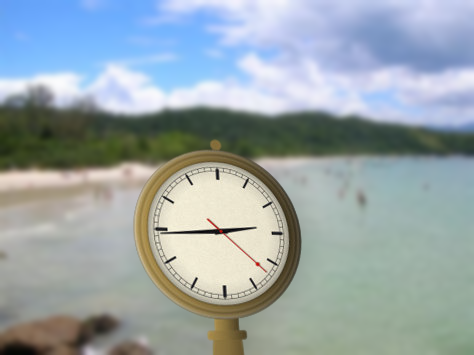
{"hour": 2, "minute": 44, "second": 22}
